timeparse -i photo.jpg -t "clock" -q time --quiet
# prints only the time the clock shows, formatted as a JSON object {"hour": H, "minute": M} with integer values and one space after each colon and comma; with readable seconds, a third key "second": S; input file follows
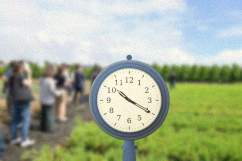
{"hour": 10, "minute": 20}
